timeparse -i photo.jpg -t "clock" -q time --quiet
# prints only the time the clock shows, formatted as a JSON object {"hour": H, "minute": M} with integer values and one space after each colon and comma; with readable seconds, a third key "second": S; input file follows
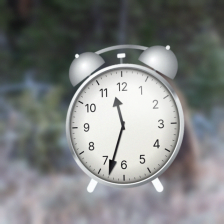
{"hour": 11, "minute": 33}
